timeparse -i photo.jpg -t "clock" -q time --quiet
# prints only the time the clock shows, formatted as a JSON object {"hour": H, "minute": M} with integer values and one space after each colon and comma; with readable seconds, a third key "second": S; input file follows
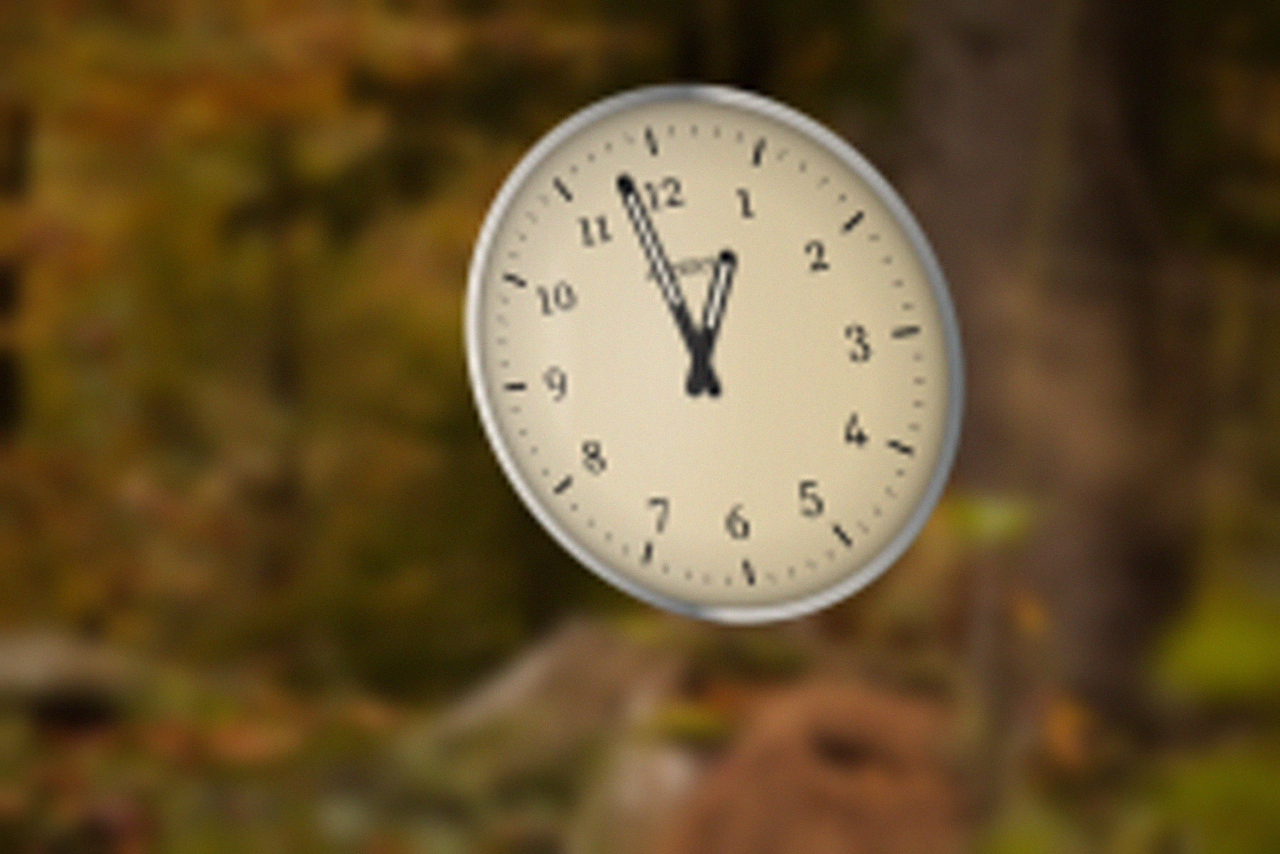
{"hour": 12, "minute": 58}
